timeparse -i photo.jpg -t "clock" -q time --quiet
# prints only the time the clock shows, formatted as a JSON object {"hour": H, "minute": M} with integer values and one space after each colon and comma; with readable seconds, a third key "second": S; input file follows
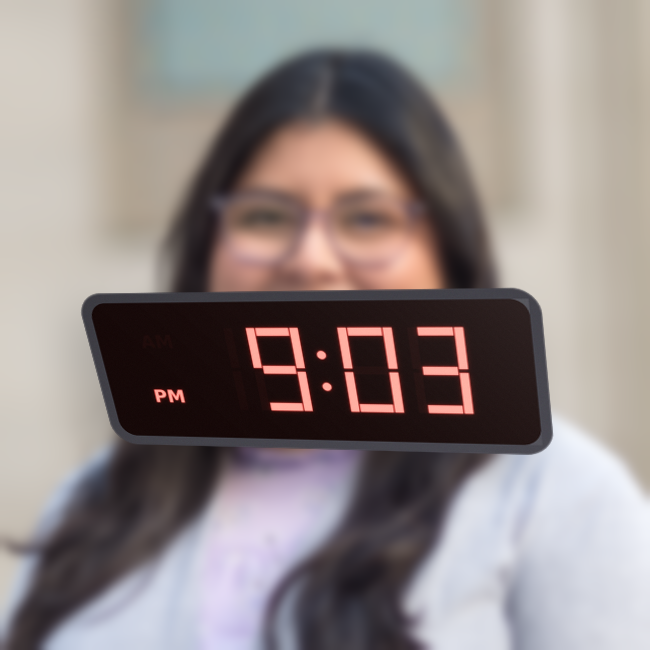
{"hour": 9, "minute": 3}
